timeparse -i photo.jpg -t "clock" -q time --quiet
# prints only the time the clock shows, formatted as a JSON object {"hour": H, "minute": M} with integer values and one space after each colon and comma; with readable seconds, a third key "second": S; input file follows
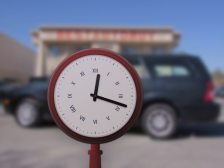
{"hour": 12, "minute": 18}
